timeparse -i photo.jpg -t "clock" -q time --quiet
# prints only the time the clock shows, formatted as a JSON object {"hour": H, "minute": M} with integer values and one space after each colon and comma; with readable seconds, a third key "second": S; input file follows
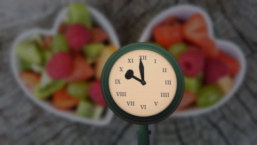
{"hour": 9, "minute": 59}
